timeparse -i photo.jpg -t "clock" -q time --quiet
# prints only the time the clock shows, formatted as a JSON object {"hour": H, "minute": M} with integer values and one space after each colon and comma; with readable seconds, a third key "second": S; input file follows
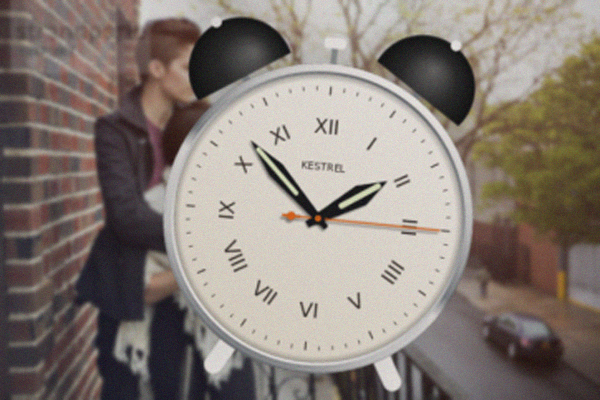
{"hour": 1, "minute": 52, "second": 15}
